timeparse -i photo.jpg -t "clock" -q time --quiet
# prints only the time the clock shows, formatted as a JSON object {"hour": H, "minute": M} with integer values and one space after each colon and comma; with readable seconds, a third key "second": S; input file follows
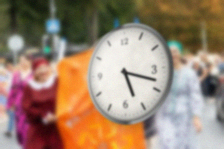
{"hour": 5, "minute": 18}
